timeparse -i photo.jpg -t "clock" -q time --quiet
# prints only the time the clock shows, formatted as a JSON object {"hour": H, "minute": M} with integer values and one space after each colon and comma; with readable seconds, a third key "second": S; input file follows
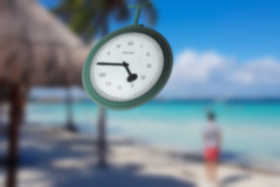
{"hour": 4, "minute": 45}
